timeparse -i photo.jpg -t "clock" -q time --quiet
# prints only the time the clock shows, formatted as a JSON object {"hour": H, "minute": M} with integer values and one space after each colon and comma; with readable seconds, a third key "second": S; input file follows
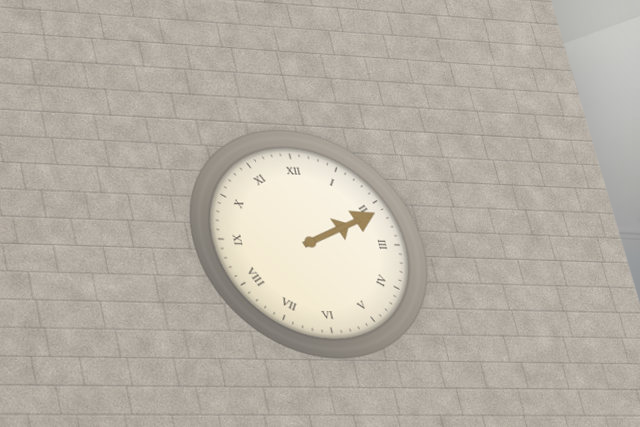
{"hour": 2, "minute": 11}
